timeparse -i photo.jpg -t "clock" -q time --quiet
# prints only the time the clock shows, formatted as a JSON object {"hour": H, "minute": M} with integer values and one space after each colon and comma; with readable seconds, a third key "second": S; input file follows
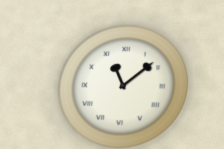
{"hour": 11, "minute": 8}
